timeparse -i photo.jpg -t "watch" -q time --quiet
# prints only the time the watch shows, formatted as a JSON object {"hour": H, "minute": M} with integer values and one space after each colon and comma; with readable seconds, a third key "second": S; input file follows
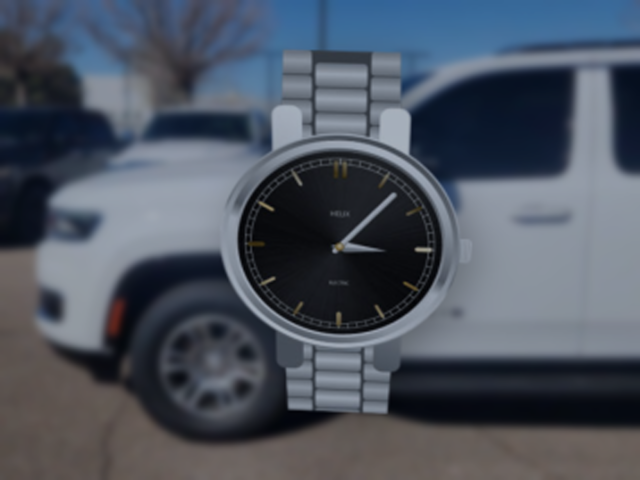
{"hour": 3, "minute": 7}
